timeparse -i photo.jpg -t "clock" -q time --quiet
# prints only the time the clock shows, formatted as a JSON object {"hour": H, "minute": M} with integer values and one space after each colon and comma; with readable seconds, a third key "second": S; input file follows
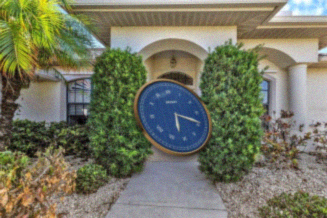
{"hour": 6, "minute": 19}
